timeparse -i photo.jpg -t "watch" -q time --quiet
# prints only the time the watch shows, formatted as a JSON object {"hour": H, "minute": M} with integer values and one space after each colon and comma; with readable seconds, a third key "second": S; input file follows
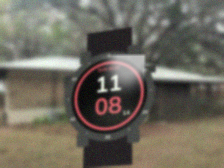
{"hour": 11, "minute": 8}
